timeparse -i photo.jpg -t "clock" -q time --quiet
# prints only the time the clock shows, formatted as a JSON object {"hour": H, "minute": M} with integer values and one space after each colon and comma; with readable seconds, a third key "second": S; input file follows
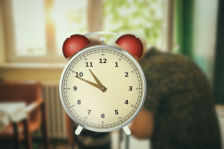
{"hour": 10, "minute": 49}
